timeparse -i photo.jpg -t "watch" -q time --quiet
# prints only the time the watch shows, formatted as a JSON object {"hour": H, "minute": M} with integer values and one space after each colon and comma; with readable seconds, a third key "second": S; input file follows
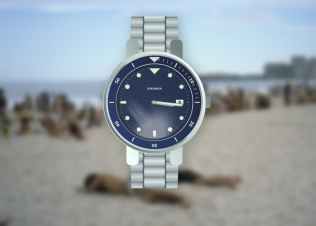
{"hour": 3, "minute": 16}
